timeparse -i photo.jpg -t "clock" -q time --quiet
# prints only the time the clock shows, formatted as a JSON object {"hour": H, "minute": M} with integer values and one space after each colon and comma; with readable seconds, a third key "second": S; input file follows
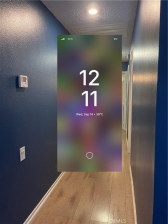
{"hour": 12, "minute": 11}
